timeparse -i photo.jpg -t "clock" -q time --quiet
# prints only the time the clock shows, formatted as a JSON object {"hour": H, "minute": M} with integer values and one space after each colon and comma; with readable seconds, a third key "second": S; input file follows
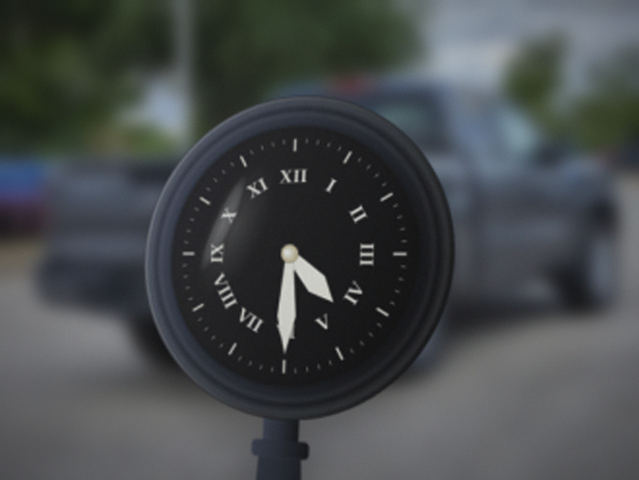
{"hour": 4, "minute": 30}
